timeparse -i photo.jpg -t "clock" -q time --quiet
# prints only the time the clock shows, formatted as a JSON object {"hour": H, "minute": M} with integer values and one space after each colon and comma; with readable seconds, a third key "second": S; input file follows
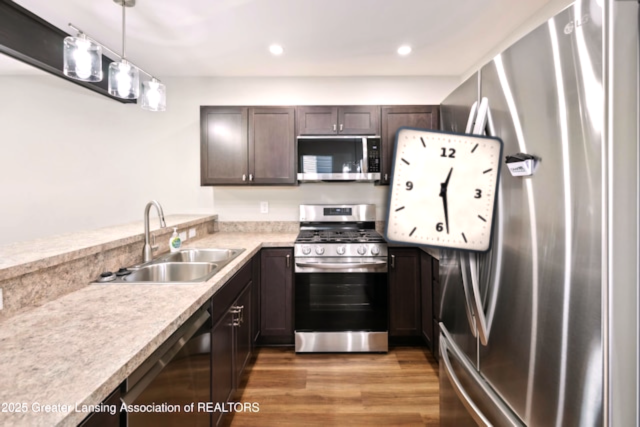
{"hour": 12, "minute": 28}
